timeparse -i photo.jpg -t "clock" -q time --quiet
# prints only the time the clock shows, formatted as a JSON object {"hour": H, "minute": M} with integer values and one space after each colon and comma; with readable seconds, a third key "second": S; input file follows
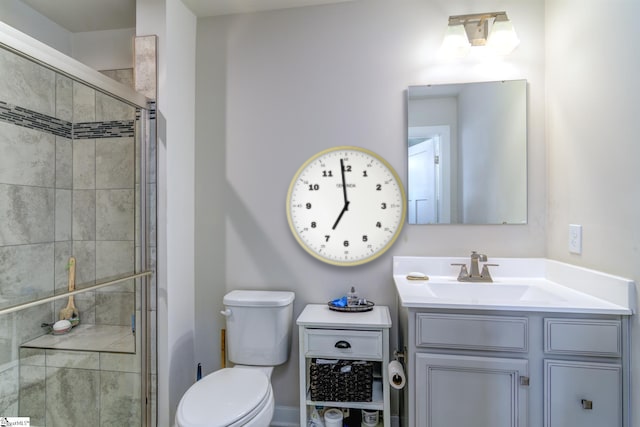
{"hour": 6, "minute": 59}
